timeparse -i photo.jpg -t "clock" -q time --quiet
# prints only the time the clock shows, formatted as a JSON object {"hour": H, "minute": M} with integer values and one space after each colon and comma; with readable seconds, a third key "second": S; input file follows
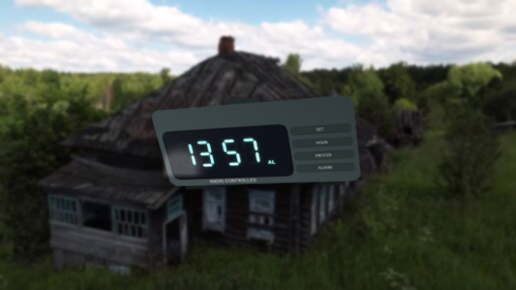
{"hour": 13, "minute": 57}
